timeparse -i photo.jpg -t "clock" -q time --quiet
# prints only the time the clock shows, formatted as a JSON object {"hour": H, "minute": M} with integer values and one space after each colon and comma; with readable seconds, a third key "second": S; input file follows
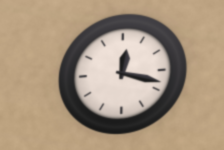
{"hour": 12, "minute": 18}
